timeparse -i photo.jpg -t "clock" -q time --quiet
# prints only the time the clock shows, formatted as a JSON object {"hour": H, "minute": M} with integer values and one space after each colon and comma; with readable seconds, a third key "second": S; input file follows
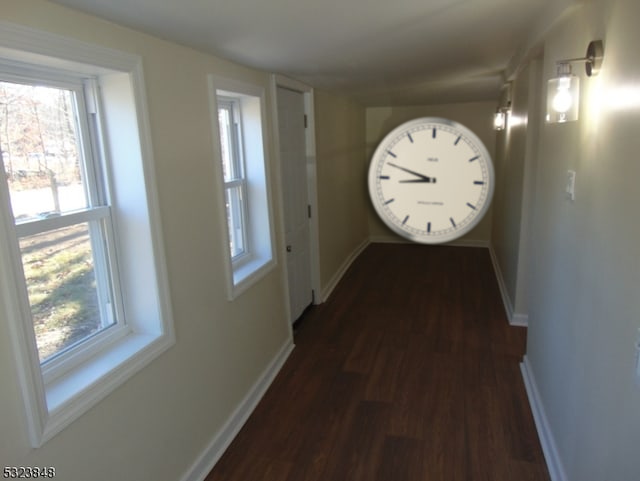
{"hour": 8, "minute": 48}
